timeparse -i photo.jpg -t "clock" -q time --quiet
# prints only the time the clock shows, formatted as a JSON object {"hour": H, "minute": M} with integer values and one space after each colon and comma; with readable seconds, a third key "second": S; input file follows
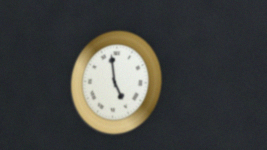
{"hour": 4, "minute": 58}
